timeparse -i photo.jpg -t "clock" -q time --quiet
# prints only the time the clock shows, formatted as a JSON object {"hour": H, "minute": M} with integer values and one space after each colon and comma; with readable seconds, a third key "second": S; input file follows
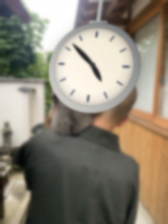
{"hour": 4, "minute": 52}
